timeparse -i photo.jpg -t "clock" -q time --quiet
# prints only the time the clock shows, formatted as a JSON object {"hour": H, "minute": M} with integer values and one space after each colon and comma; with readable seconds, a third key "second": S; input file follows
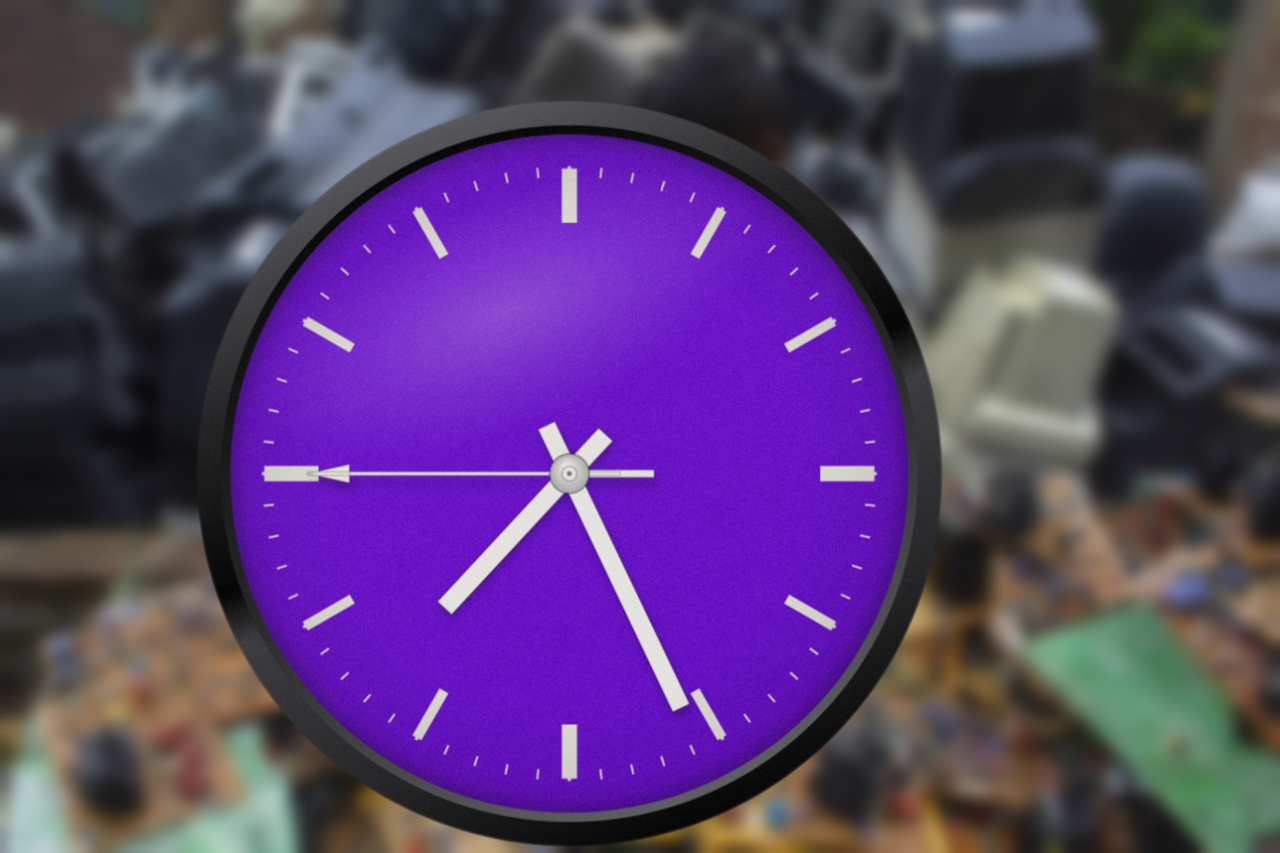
{"hour": 7, "minute": 25, "second": 45}
